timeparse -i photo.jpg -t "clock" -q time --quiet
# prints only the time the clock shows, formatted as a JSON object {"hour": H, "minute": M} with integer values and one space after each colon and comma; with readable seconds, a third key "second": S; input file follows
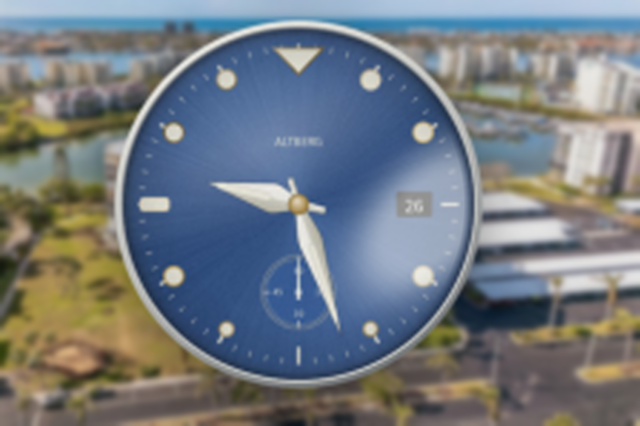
{"hour": 9, "minute": 27}
